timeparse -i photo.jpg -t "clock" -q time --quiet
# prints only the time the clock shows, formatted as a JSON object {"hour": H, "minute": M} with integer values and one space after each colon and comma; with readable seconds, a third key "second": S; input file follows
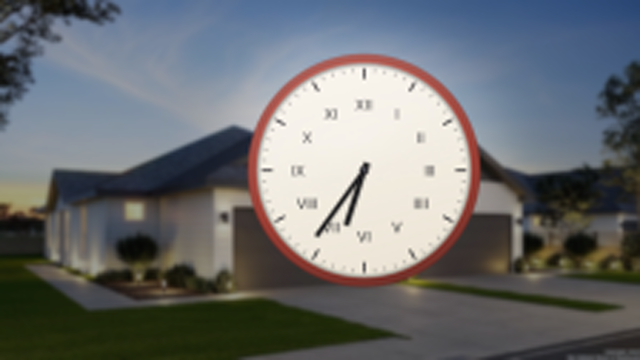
{"hour": 6, "minute": 36}
